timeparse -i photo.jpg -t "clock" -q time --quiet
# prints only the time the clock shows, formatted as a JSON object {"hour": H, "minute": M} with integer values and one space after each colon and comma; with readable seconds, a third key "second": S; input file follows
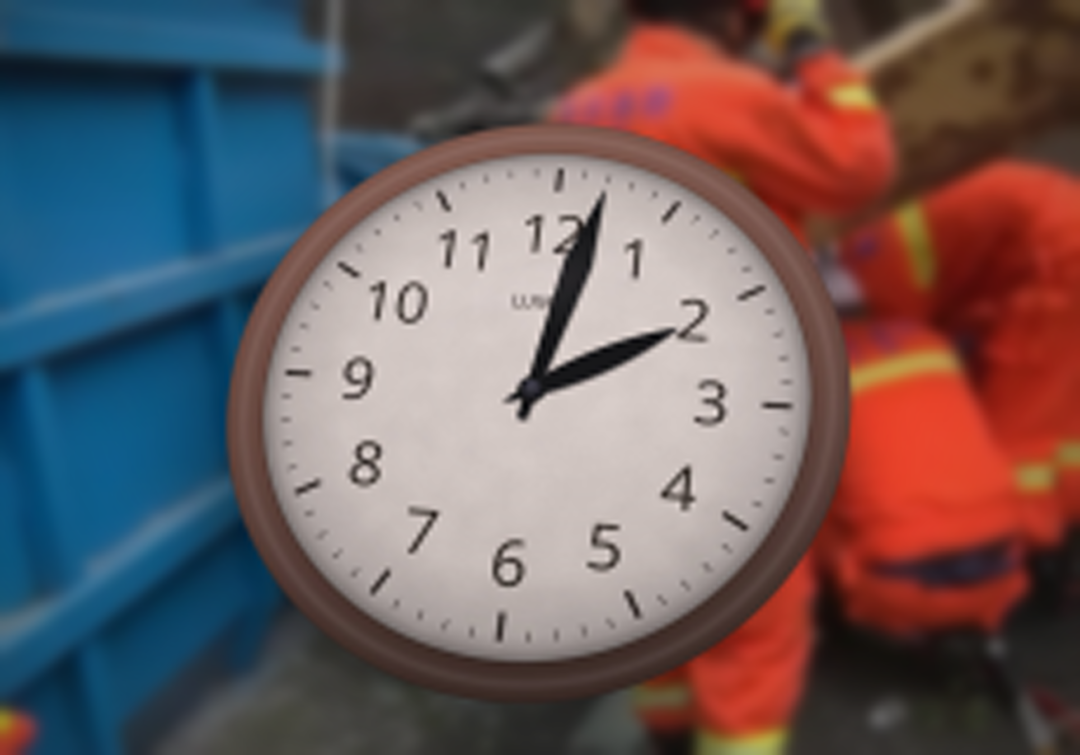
{"hour": 2, "minute": 2}
